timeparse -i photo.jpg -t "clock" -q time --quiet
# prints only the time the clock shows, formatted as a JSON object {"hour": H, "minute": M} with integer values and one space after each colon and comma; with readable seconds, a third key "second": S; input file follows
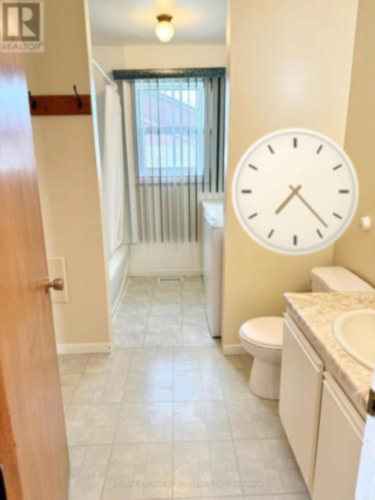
{"hour": 7, "minute": 23}
